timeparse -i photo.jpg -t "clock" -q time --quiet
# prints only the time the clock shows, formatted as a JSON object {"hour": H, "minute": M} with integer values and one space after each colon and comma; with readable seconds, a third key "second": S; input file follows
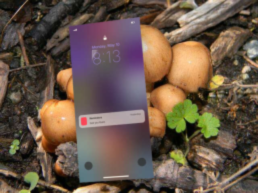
{"hour": 8, "minute": 13}
